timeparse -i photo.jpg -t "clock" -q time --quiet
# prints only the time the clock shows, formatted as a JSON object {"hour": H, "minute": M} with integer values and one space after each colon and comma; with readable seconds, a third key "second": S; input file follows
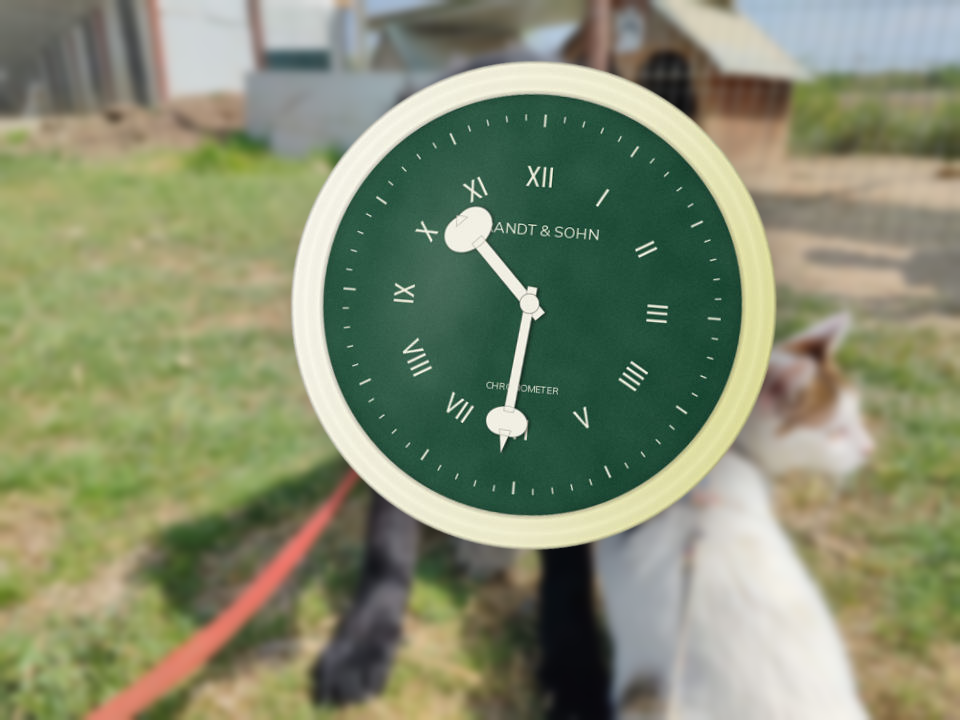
{"hour": 10, "minute": 31}
